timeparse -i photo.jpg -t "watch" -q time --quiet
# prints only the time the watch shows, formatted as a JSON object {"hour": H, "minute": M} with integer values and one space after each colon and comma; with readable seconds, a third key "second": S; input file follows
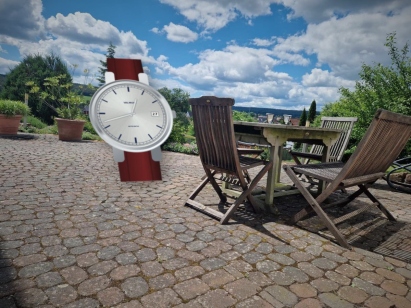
{"hour": 12, "minute": 42}
